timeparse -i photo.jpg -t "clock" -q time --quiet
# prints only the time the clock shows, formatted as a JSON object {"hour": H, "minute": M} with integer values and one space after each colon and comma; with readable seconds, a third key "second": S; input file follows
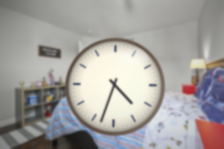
{"hour": 4, "minute": 33}
